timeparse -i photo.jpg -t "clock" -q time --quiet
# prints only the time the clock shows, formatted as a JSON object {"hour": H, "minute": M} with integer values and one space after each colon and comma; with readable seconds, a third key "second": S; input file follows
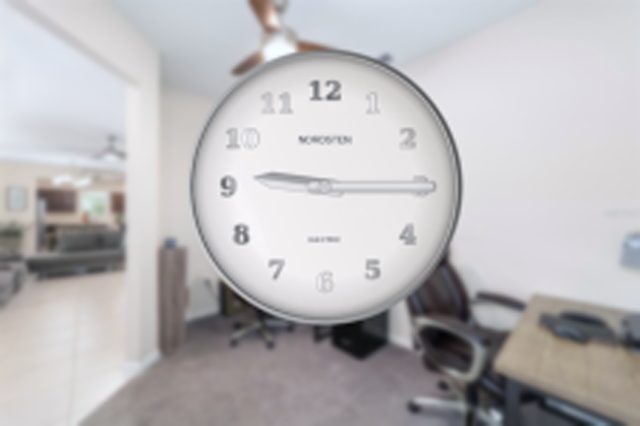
{"hour": 9, "minute": 15}
